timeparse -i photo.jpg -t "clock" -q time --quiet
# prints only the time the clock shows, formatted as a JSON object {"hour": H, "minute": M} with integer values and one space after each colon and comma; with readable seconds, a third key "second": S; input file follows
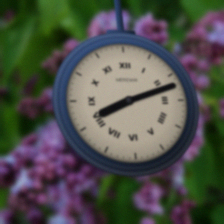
{"hour": 8, "minute": 12}
